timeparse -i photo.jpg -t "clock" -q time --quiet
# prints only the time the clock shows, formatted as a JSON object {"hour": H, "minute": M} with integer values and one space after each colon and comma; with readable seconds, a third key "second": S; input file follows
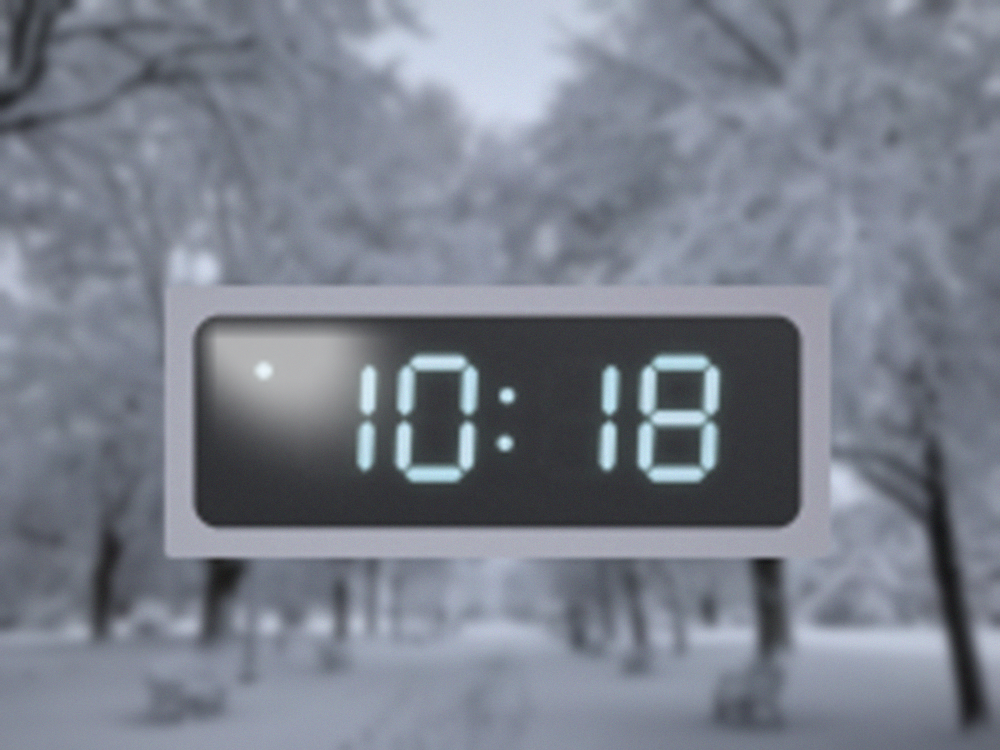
{"hour": 10, "minute": 18}
